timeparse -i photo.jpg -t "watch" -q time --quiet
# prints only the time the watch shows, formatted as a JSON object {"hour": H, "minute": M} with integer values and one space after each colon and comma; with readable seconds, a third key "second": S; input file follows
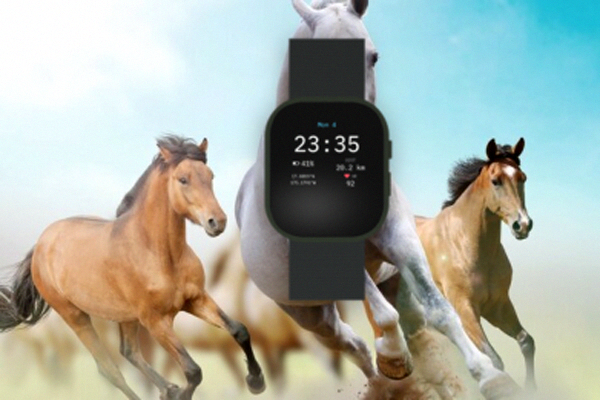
{"hour": 23, "minute": 35}
